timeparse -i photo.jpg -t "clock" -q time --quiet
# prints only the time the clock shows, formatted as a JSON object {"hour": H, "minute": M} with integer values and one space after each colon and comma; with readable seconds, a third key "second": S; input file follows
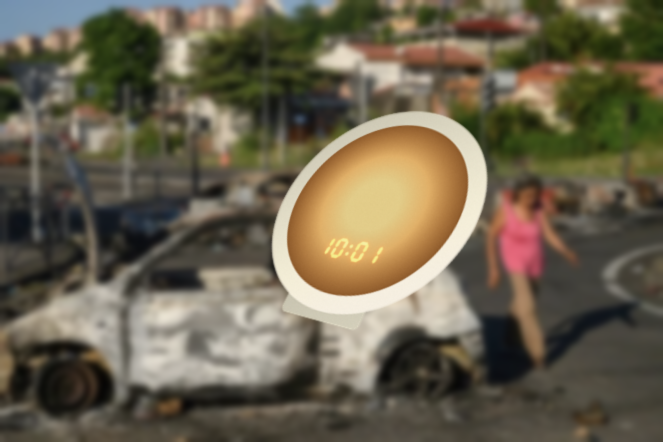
{"hour": 10, "minute": 1}
